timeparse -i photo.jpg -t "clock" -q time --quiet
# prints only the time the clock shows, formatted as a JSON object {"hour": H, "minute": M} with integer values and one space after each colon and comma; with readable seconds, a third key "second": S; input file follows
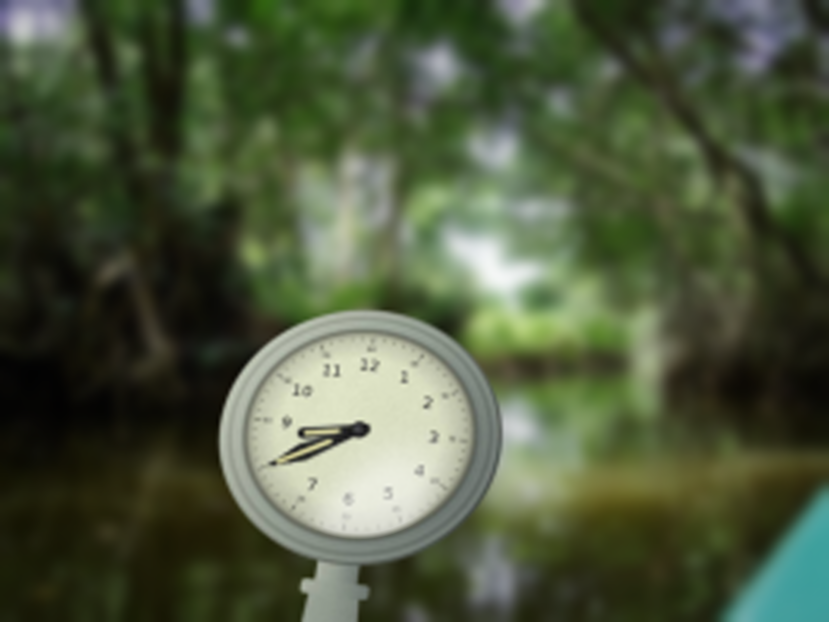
{"hour": 8, "minute": 40}
